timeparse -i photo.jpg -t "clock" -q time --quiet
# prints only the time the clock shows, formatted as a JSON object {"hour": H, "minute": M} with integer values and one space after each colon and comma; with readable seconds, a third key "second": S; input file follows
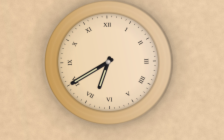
{"hour": 6, "minute": 40}
